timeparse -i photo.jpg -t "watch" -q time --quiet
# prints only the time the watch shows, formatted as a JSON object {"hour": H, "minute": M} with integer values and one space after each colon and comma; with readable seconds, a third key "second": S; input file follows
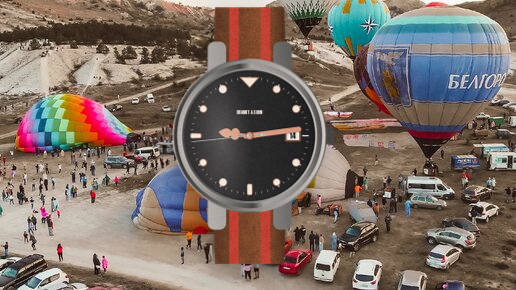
{"hour": 9, "minute": 13, "second": 44}
